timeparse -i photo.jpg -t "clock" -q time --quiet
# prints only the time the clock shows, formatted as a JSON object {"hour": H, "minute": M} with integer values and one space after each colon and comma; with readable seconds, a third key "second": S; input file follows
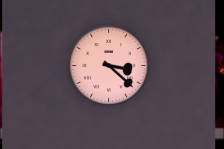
{"hour": 3, "minute": 22}
